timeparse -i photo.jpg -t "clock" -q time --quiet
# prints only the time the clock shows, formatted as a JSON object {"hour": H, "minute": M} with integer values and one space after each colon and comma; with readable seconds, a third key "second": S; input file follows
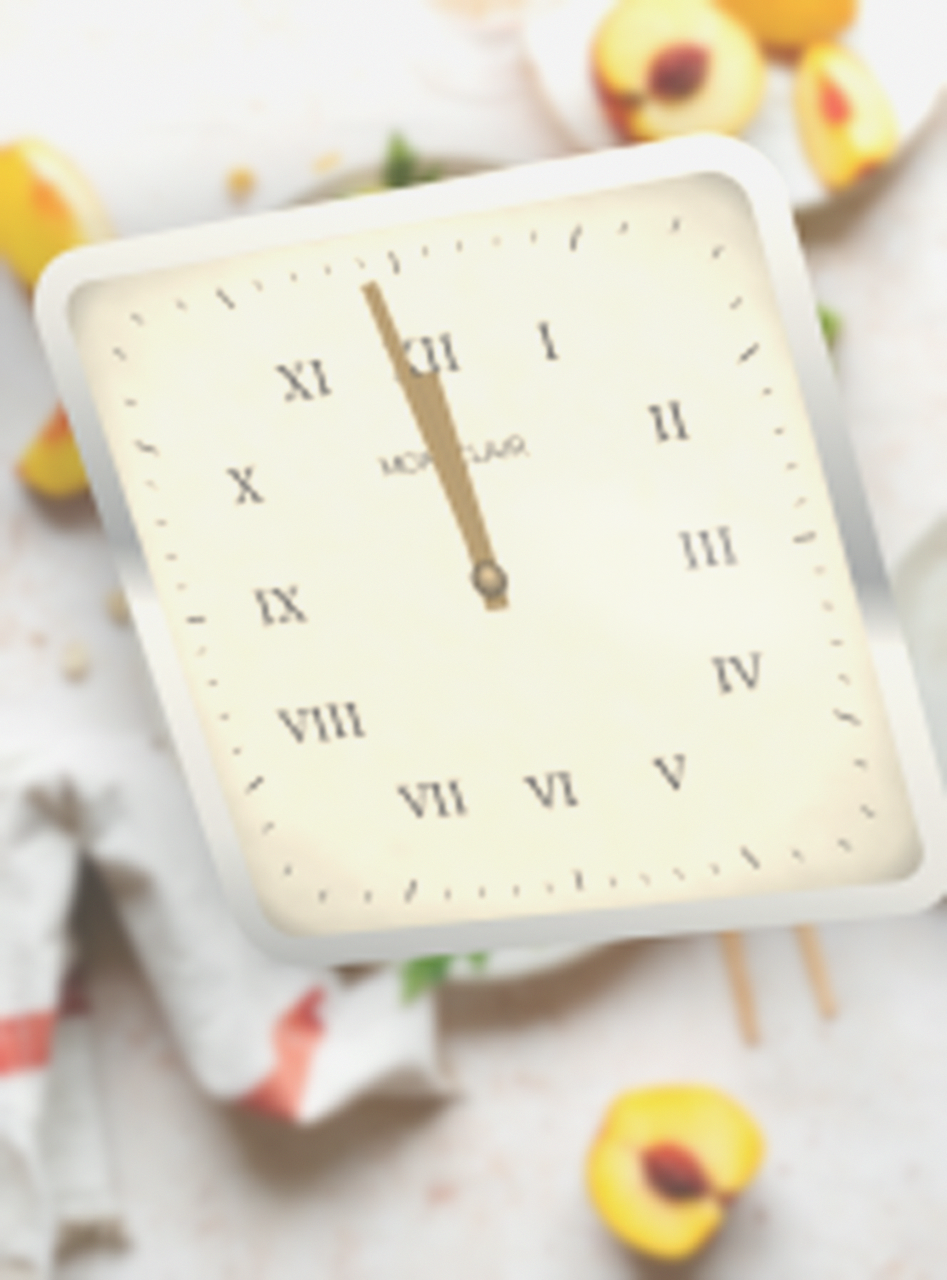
{"hour": 11, "minute": 59}
